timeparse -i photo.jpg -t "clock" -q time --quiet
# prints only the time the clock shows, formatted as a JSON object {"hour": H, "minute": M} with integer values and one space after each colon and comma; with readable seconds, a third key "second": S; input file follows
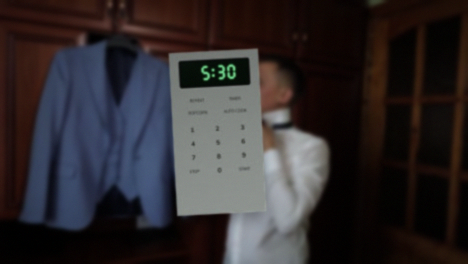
{"hour": 5, "minute": 30}
